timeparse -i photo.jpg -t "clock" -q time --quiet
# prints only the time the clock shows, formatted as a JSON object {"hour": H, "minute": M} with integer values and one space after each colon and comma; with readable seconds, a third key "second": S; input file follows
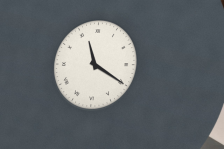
{"hour": 11, "minute": 20}
